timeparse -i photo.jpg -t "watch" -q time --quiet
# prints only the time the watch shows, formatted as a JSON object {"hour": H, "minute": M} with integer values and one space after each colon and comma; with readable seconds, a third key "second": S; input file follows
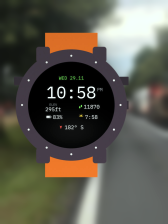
{"hour": 10, "minute": 58}
